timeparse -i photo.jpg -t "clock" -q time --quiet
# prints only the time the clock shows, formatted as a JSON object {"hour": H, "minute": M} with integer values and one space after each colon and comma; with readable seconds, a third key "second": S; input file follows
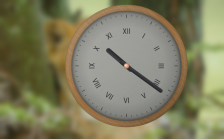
{"hour": 10, "minute": 21}
